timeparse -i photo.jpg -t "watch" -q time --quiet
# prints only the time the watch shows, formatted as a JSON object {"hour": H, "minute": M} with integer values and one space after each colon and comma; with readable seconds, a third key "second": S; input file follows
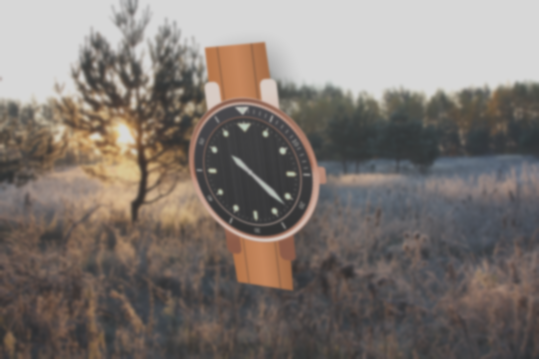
{"hour": 10, "minute": 22}
